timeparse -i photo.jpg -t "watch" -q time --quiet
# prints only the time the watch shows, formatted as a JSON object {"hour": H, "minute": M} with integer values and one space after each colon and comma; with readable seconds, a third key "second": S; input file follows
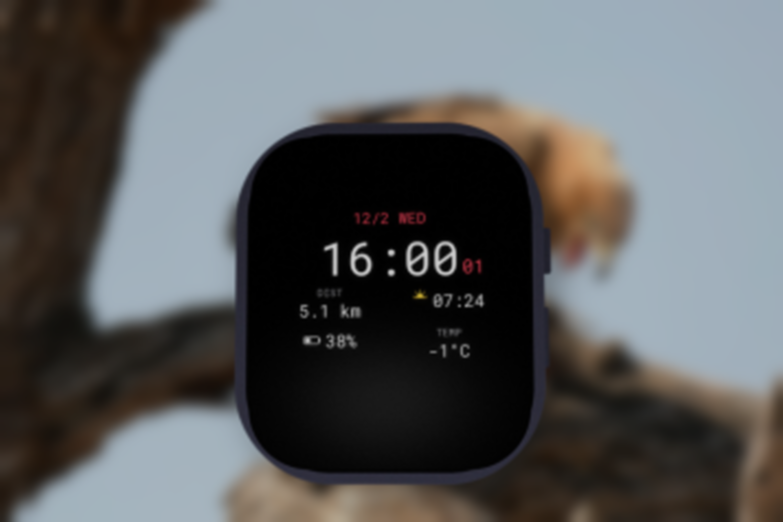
{"hour": 16, "minute": 0, "second": 1}
